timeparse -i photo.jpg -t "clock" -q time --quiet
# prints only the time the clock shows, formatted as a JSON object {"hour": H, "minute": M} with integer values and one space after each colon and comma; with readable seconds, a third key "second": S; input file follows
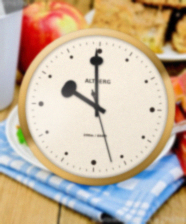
{"hour": 9, "minute": 59, "second": 27}
